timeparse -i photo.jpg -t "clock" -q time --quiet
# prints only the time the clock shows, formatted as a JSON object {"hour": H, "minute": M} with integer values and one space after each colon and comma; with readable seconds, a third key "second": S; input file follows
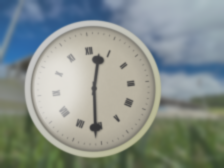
{"hour": 12, "minute": 31}
